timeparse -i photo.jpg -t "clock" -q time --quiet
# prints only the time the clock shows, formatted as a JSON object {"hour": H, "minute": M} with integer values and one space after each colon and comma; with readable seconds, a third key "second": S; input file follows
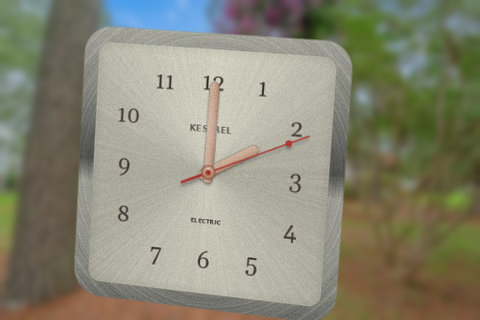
{"hour": 2, "minute": 0, "second": 11}
